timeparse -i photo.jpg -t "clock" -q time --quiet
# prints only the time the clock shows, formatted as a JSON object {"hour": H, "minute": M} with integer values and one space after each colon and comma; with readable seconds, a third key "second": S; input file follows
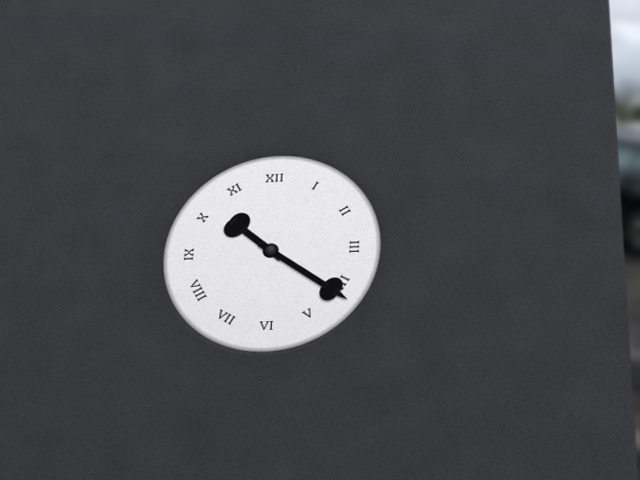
{"hour": 10, "minute": 21}
